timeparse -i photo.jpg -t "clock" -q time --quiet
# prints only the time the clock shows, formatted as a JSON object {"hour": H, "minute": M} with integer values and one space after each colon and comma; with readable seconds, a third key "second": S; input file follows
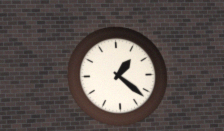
{"hour": 1, "minute": 22}
